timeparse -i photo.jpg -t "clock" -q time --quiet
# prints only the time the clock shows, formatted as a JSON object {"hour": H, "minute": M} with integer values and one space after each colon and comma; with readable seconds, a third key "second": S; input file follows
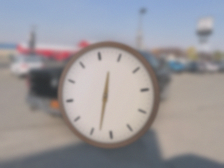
{"hour": 12, "minute": 33}
